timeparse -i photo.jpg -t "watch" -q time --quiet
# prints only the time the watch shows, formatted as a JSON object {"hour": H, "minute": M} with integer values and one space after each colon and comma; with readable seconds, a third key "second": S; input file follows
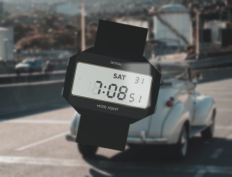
{"hour": 7, "minute": 8, "second": 51}
